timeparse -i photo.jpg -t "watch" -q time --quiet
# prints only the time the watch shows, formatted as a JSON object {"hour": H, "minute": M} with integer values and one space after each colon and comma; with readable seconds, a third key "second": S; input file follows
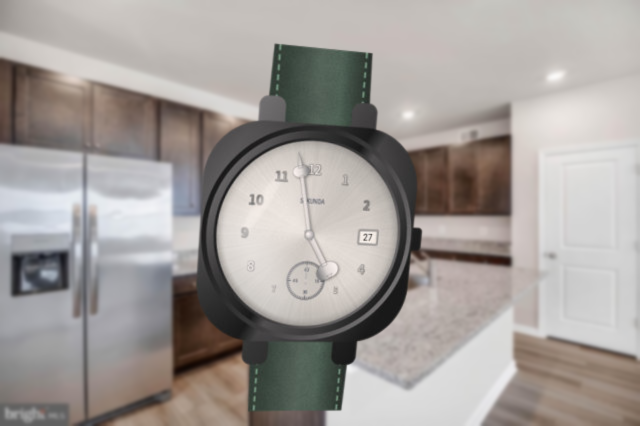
{"hour": 4, "minute": 58}
